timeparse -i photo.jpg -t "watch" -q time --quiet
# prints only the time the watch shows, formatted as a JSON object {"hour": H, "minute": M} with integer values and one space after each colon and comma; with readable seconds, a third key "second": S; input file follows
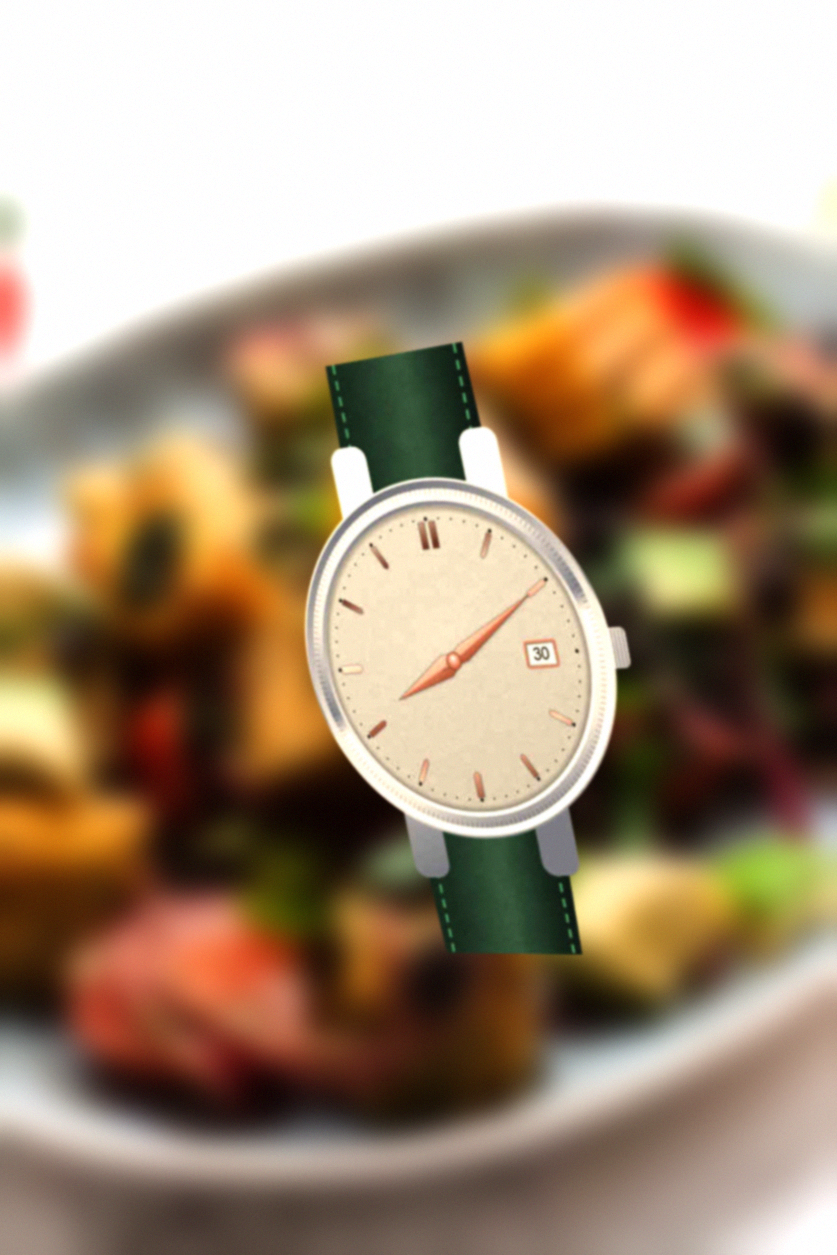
{"hour": 8, "minute": 10}
